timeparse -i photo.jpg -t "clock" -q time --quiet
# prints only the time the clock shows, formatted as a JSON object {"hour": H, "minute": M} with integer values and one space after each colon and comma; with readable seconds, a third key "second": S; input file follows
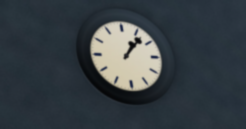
{"hour": 1, "minute": 7}
